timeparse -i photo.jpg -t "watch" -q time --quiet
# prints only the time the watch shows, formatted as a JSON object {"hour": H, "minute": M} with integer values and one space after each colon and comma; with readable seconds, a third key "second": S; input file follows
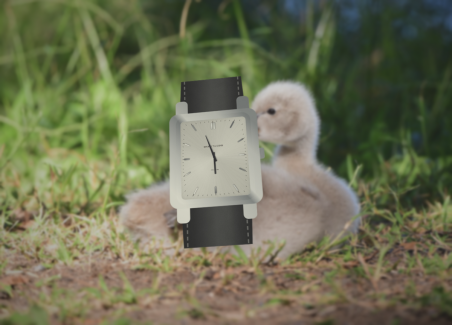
{"hour": 5, "minute": 57}
